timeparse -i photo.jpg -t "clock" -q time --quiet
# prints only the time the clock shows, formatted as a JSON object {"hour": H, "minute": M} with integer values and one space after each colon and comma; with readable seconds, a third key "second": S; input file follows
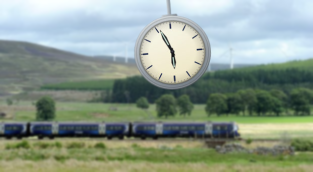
{"hour": 5, "minute": 56}
